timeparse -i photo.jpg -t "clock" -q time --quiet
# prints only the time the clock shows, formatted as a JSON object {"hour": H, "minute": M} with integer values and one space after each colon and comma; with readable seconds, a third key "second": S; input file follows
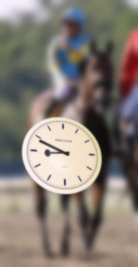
{"hour": 8, "minute": 49}
